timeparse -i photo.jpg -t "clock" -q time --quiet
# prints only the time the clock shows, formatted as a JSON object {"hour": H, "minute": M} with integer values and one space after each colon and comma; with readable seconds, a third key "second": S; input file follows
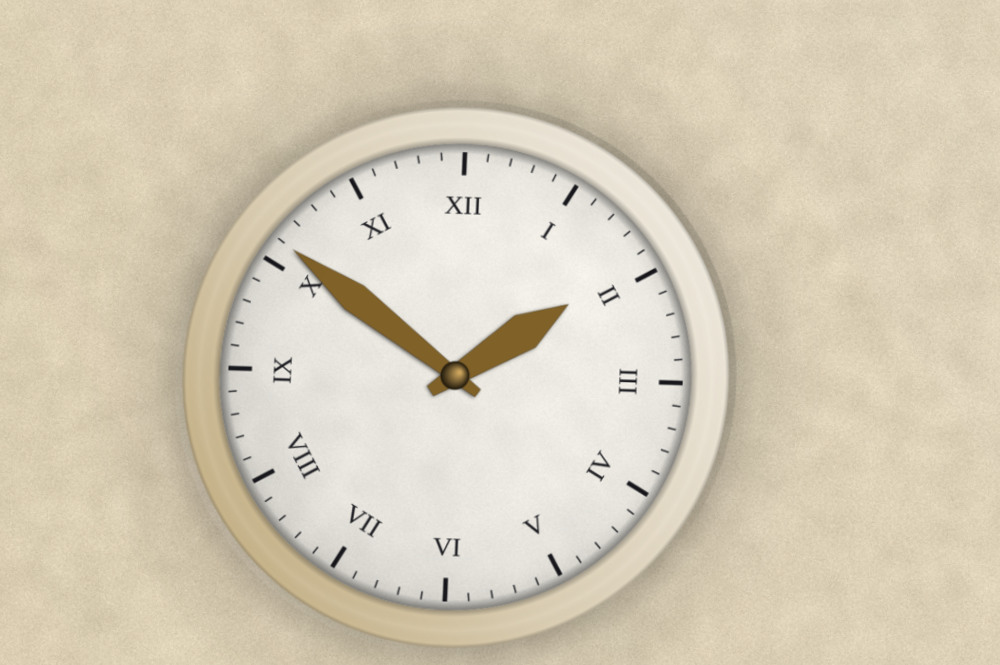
{"hour": 1, "minute": 51}
